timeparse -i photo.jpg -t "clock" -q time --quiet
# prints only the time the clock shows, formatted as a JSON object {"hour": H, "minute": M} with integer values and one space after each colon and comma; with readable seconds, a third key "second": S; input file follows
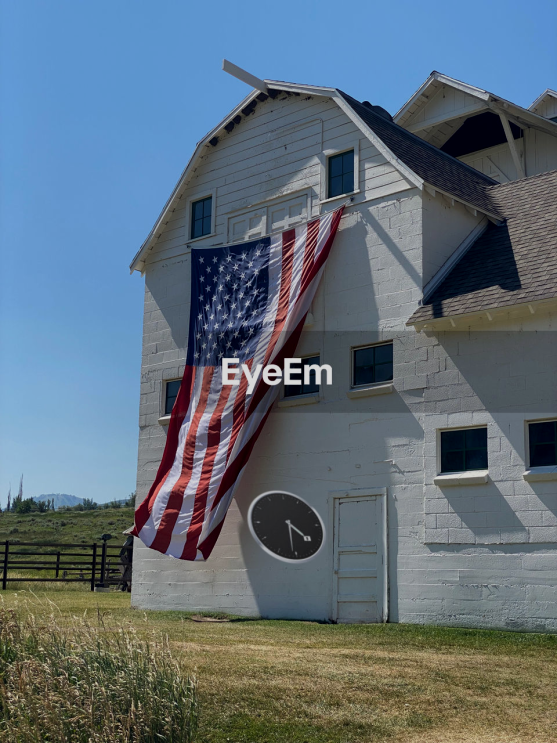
{"hour": 4, "minute": 31}
